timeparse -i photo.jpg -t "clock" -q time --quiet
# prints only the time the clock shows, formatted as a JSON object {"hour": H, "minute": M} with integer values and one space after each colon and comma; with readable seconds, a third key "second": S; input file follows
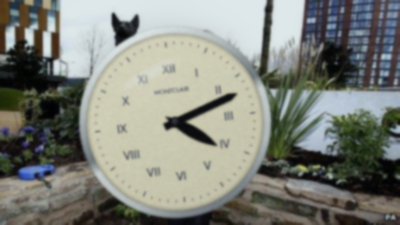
{"hour": 4, "minute": 12}
